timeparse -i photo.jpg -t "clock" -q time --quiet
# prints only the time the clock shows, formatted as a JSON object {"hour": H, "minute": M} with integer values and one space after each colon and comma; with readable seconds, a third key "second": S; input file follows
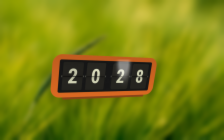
{"hour": 20, "minute": 28}
